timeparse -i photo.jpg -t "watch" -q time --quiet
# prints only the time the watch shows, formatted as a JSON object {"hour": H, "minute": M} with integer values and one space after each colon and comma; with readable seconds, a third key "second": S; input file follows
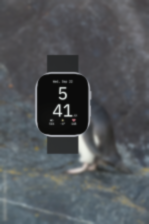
{"hour": 5, "minute": 41}
